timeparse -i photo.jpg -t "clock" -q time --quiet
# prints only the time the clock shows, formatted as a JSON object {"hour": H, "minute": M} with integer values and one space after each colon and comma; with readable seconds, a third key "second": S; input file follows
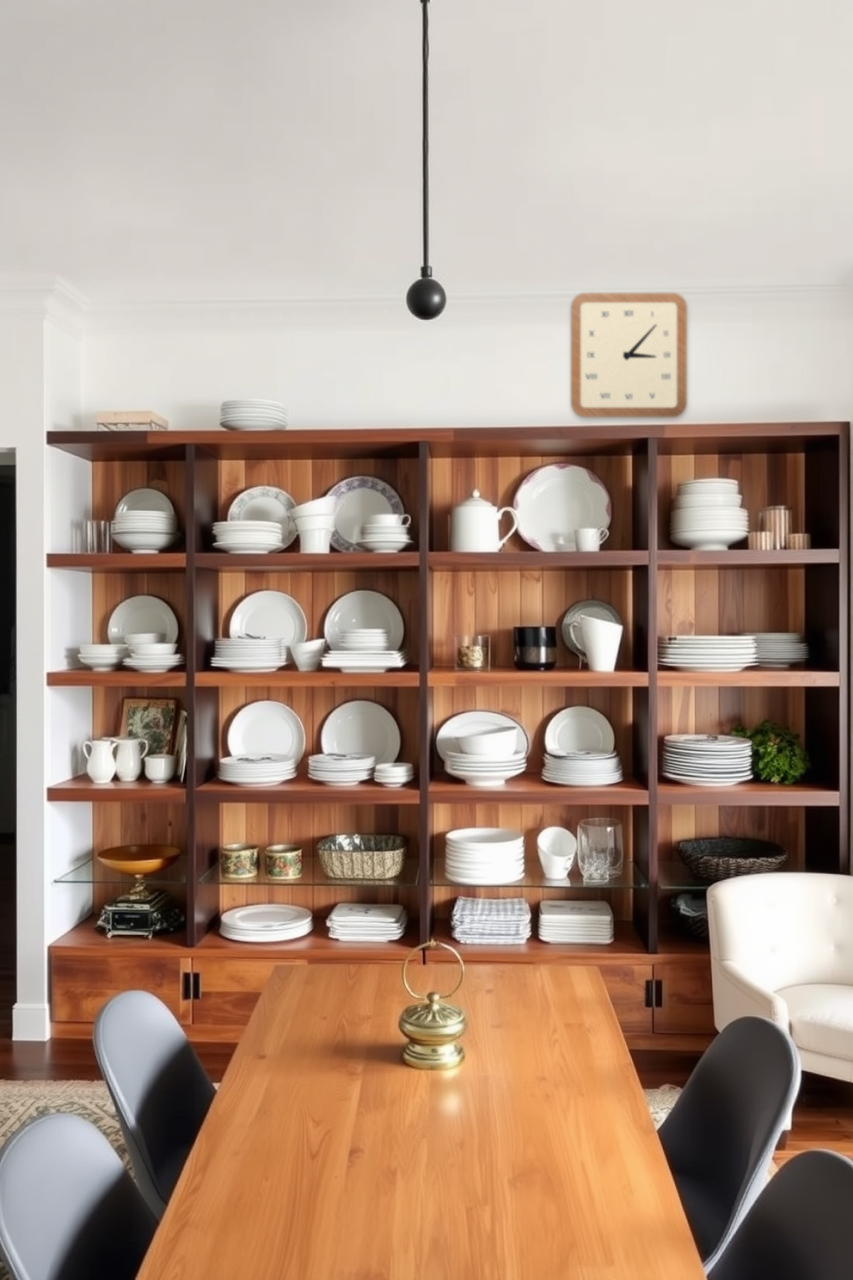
{"hour": 3, "minute": 7}
